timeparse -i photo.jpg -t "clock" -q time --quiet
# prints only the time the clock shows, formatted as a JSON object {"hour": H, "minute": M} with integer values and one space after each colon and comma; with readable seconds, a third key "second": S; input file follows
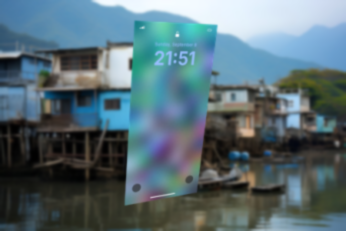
{"hour": 21, "minute": 51}
